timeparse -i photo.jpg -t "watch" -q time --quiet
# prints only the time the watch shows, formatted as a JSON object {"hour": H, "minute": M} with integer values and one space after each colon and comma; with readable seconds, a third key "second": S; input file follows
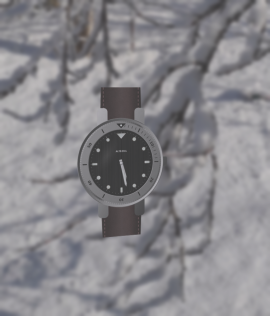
{"hour": 5, "minute": 28}
